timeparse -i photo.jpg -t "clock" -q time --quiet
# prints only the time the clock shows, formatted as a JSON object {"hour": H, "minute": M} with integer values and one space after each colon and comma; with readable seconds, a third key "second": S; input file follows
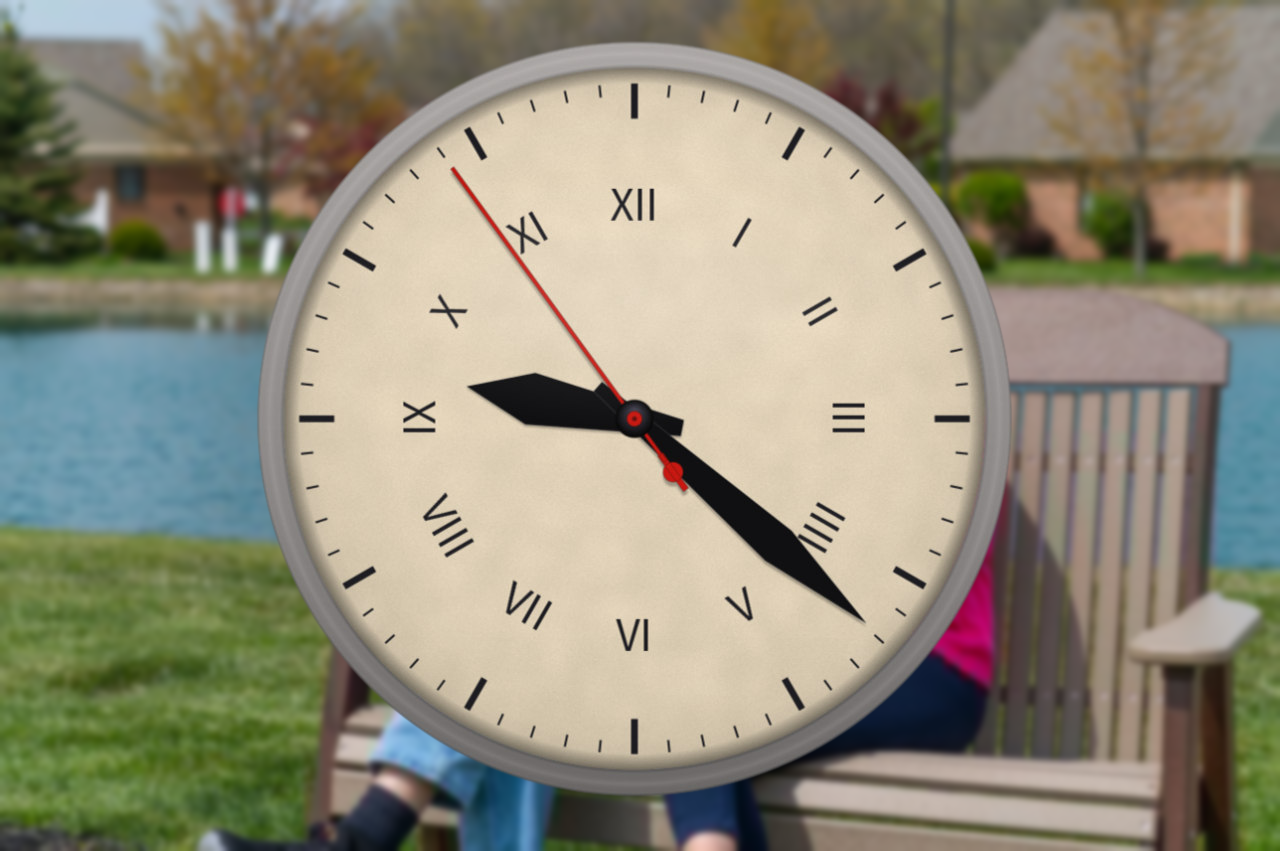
{"hour": 9, "minute": 21, "second": 54}
